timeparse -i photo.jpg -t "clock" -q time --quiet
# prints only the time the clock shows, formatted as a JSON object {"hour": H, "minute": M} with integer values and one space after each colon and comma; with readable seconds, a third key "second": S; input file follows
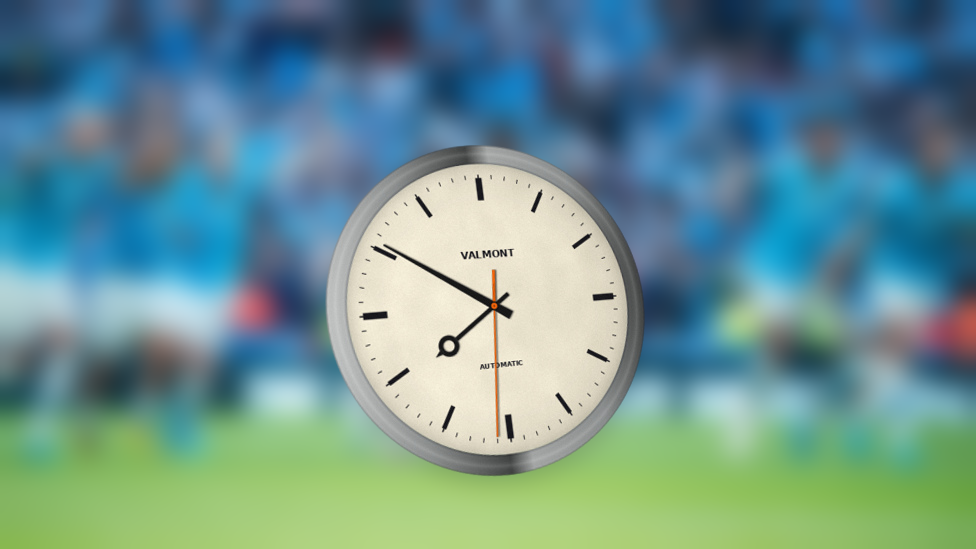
{"hour": 7, "minute": 50, "second": 31}
